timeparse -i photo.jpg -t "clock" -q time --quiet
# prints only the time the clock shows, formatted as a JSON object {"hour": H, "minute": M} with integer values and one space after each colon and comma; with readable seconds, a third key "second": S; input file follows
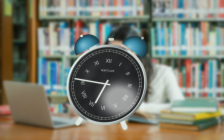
{"hour": 6, "minute": 46}
